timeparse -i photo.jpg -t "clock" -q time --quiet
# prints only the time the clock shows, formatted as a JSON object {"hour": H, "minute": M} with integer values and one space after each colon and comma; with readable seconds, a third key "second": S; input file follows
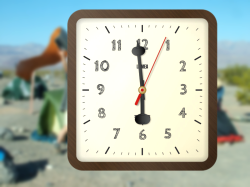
{"hour": 5, "minute": 59, "second": 4}
